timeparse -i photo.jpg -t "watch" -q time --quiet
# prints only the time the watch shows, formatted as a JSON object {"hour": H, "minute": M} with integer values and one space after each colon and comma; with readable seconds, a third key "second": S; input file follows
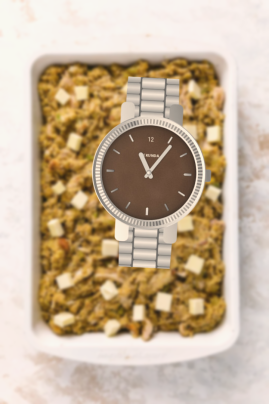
{"hour": 11, "minute": 6}
